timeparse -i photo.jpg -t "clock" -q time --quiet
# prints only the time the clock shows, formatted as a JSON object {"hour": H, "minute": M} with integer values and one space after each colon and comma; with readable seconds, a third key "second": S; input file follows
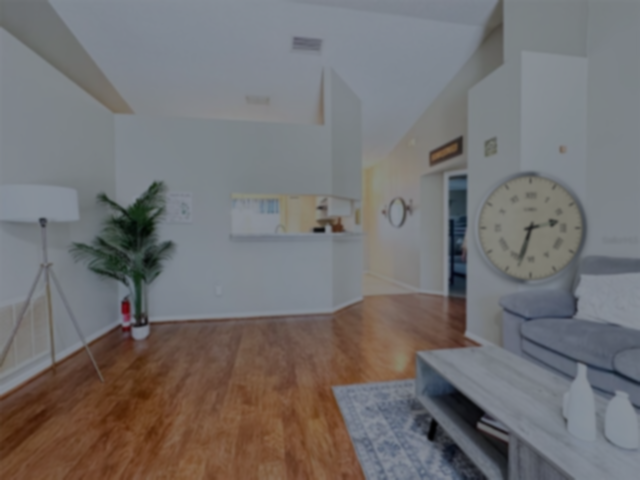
{"hour": 2, "minute": 33}
